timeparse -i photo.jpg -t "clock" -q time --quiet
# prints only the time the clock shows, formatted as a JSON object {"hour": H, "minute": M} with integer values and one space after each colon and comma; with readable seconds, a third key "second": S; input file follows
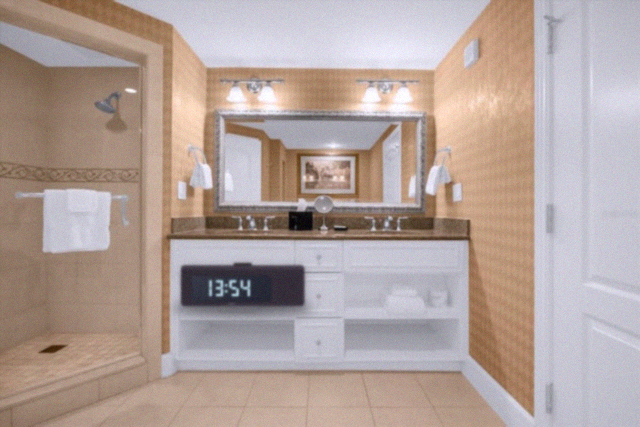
{"hour": 13, "minute": 54}
